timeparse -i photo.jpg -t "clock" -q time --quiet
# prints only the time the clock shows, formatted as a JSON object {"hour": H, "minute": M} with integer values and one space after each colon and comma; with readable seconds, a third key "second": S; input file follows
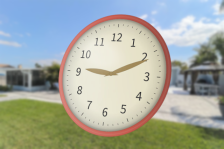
{"hour": 9, "minute": 11}
